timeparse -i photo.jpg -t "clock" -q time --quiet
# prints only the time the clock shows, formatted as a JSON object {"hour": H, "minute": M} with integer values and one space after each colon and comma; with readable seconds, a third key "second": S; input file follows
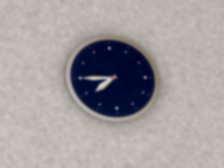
{"hour": 7, "minute": 45}
